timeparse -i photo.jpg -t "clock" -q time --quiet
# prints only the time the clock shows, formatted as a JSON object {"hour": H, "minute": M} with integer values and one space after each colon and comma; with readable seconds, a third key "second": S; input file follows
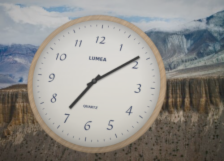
{"hour": 7, "minute": 9}
